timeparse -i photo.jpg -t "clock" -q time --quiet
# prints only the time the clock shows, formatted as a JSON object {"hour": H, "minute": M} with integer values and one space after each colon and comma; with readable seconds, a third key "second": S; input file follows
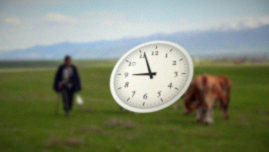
{"hour": 8, "minute": 56}
